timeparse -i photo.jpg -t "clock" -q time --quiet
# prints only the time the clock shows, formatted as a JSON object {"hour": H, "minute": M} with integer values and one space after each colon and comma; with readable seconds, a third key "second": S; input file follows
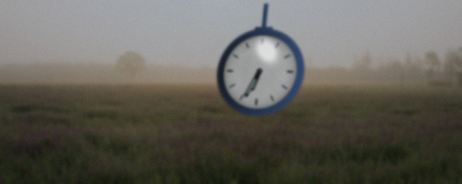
{"hour": 6, "minute": 34}
